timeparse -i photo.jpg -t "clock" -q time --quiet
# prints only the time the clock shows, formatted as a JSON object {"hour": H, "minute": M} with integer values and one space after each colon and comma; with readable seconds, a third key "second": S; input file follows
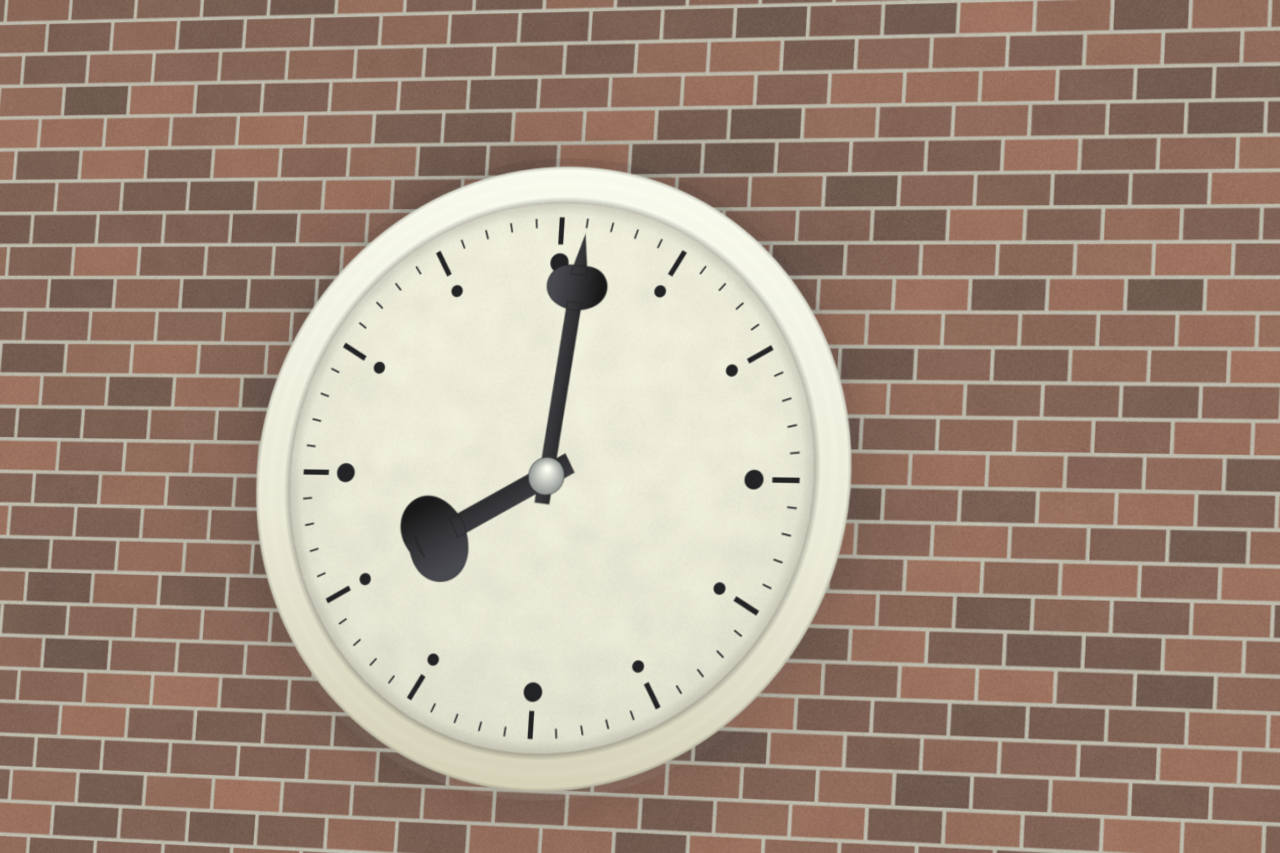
{"hour": 8, "minute": 1}
